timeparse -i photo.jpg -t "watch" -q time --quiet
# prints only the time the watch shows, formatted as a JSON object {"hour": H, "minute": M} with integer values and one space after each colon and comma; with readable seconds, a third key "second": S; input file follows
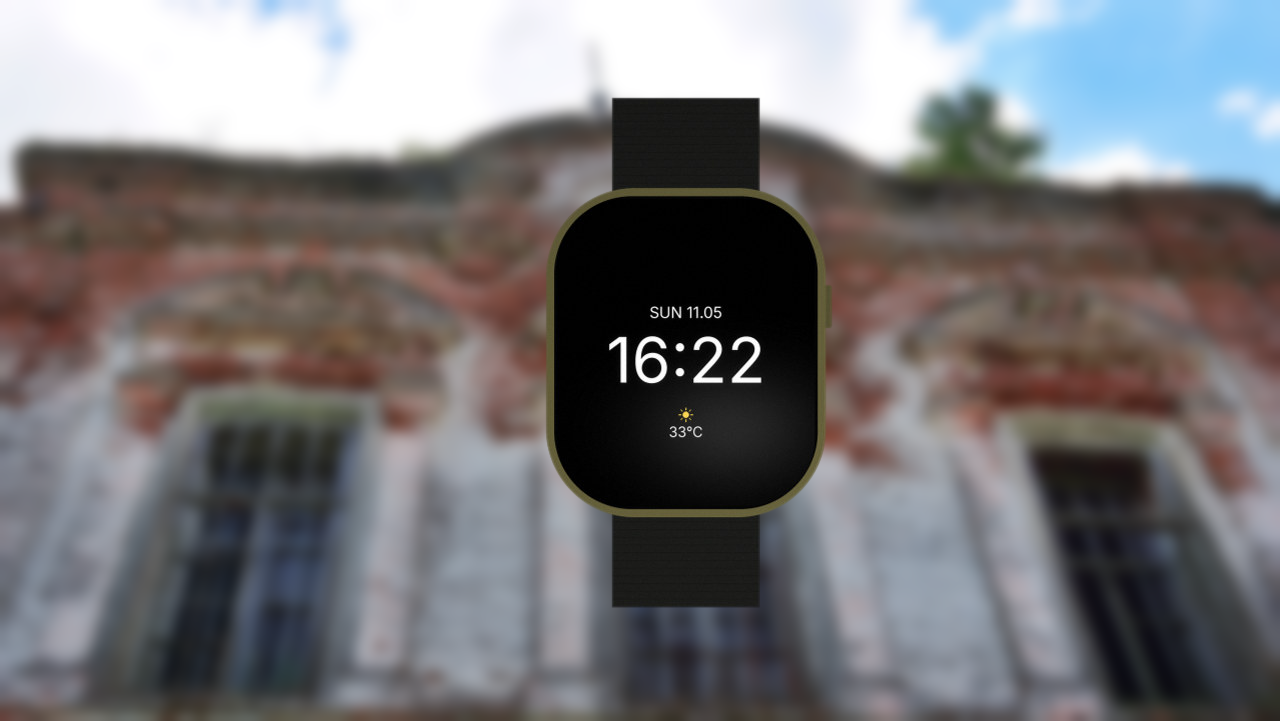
{"hour": 16, "minute": 22}
